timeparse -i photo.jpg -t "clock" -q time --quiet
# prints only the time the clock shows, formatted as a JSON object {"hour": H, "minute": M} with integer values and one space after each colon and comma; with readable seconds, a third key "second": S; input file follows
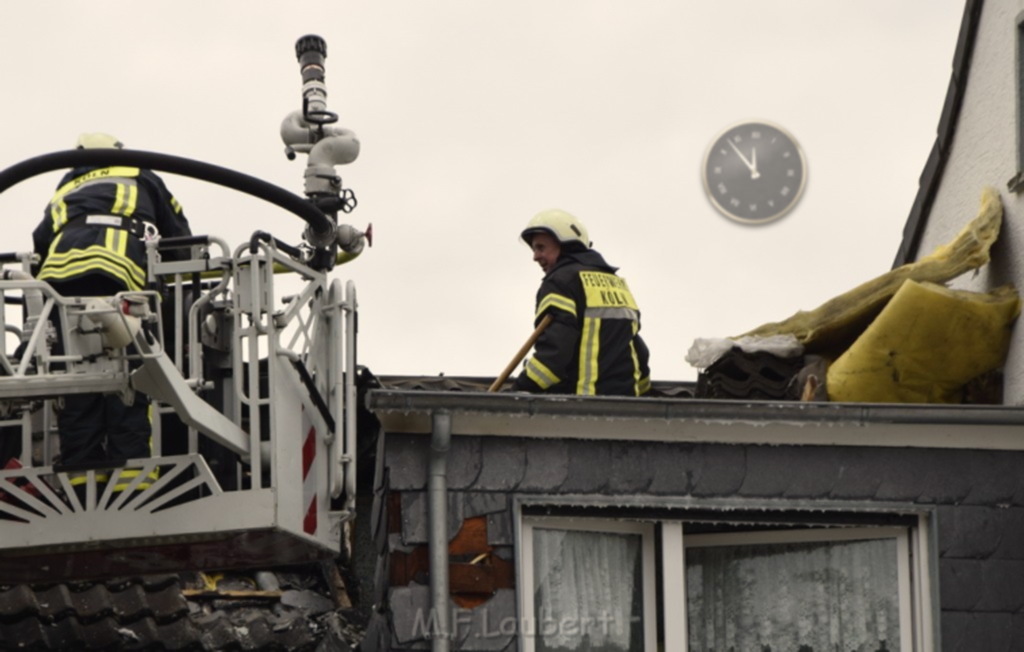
{"hour": 11, "minute": 53}
